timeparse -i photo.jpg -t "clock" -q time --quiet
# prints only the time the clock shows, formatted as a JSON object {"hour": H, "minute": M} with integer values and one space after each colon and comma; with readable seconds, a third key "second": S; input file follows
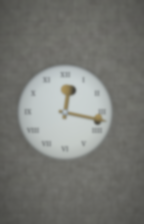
{"hour": 12, "minute": 17}
